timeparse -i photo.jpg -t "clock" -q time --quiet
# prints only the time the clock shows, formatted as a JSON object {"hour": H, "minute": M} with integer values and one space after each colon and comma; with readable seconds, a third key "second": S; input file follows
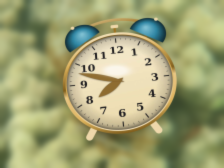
{"hour": 7, "minute": 48}
